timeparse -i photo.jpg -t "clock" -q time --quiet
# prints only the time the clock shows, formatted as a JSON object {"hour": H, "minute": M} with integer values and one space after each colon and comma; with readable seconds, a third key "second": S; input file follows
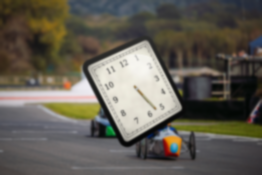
{"hour": 5, "minute": 27}
